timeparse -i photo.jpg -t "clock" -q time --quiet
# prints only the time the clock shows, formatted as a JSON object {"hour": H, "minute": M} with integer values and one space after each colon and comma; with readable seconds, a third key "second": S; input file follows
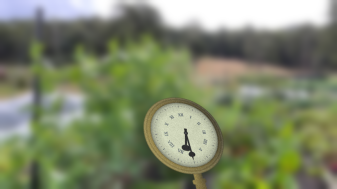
{"hour": 6, "minute": 30}
